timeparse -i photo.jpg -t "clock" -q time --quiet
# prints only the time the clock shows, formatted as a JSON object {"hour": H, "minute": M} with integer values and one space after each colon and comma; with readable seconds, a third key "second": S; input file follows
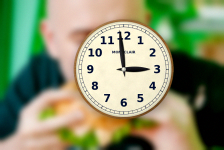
{"hour": 2, "minute": 59}
